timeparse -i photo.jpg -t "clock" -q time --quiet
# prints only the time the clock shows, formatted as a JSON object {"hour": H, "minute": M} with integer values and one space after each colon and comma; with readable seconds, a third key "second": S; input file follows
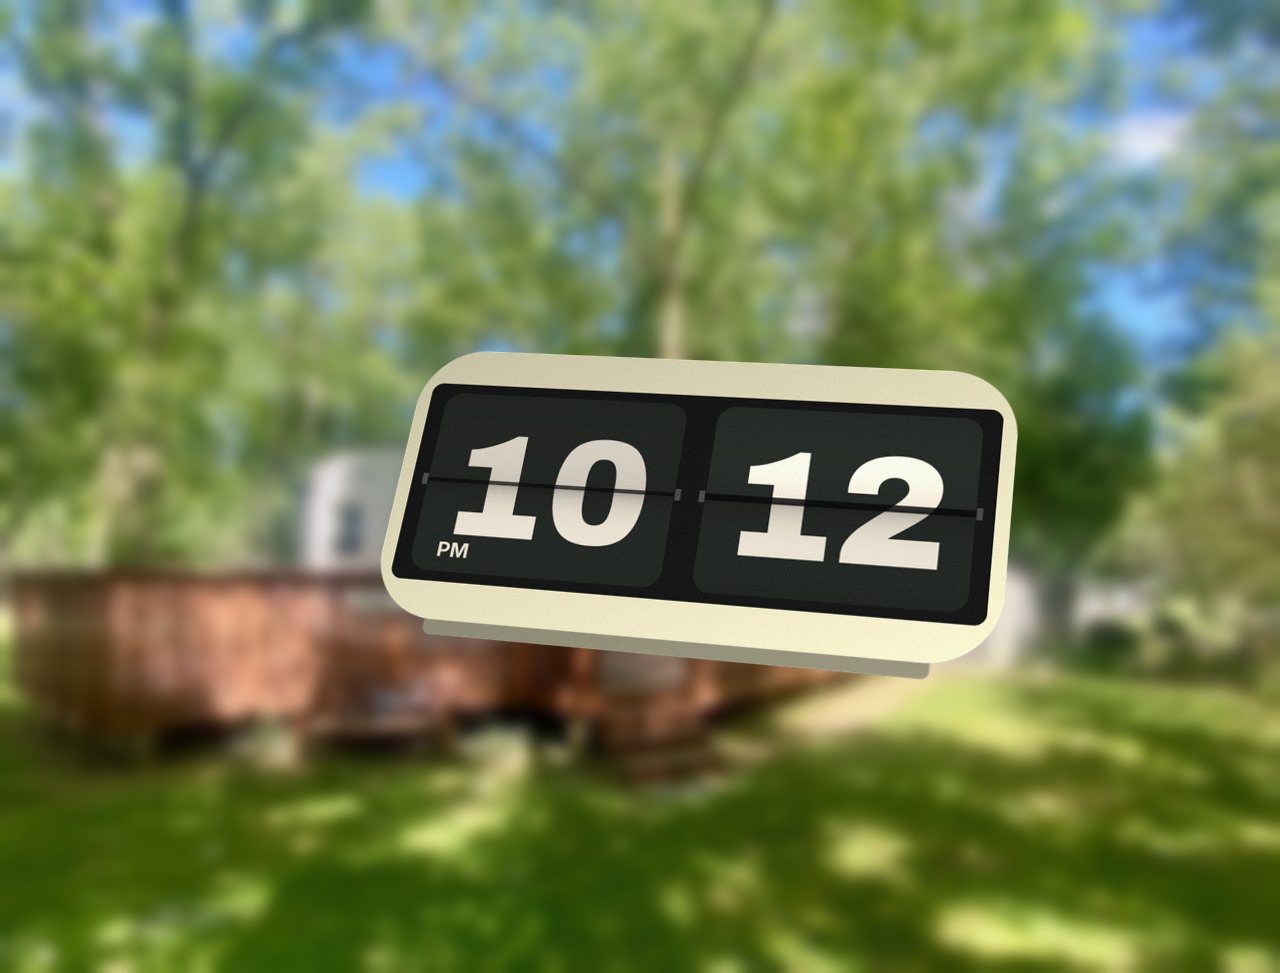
{"hour": 10, "minute": 12}
